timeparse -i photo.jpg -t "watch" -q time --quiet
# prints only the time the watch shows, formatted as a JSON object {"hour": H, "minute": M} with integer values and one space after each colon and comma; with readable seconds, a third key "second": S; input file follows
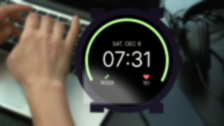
{"hour": 7, "minute": 31}
